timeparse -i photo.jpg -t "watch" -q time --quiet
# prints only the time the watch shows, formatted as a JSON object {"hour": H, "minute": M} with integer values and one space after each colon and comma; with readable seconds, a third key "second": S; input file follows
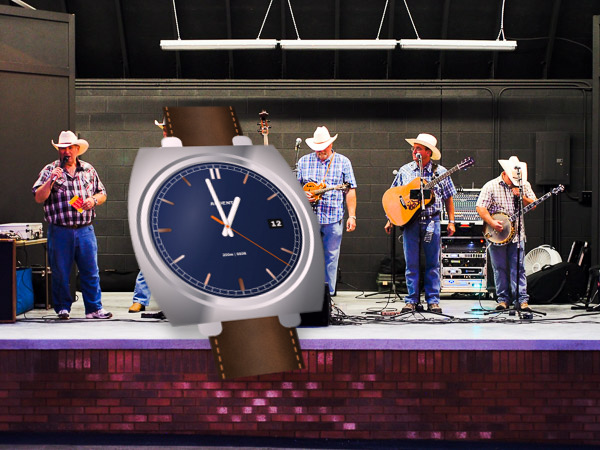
{"hour": 12, "minute": 58, "second": 22}
